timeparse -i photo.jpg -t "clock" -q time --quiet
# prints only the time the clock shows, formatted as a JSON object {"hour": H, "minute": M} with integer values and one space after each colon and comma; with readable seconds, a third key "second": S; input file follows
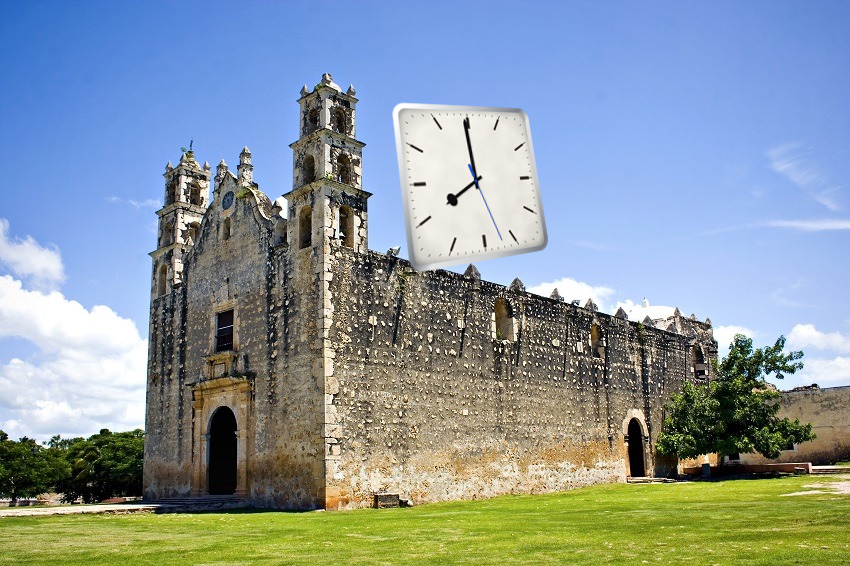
{"hour": 7, "minute": 59, "second": 27}
